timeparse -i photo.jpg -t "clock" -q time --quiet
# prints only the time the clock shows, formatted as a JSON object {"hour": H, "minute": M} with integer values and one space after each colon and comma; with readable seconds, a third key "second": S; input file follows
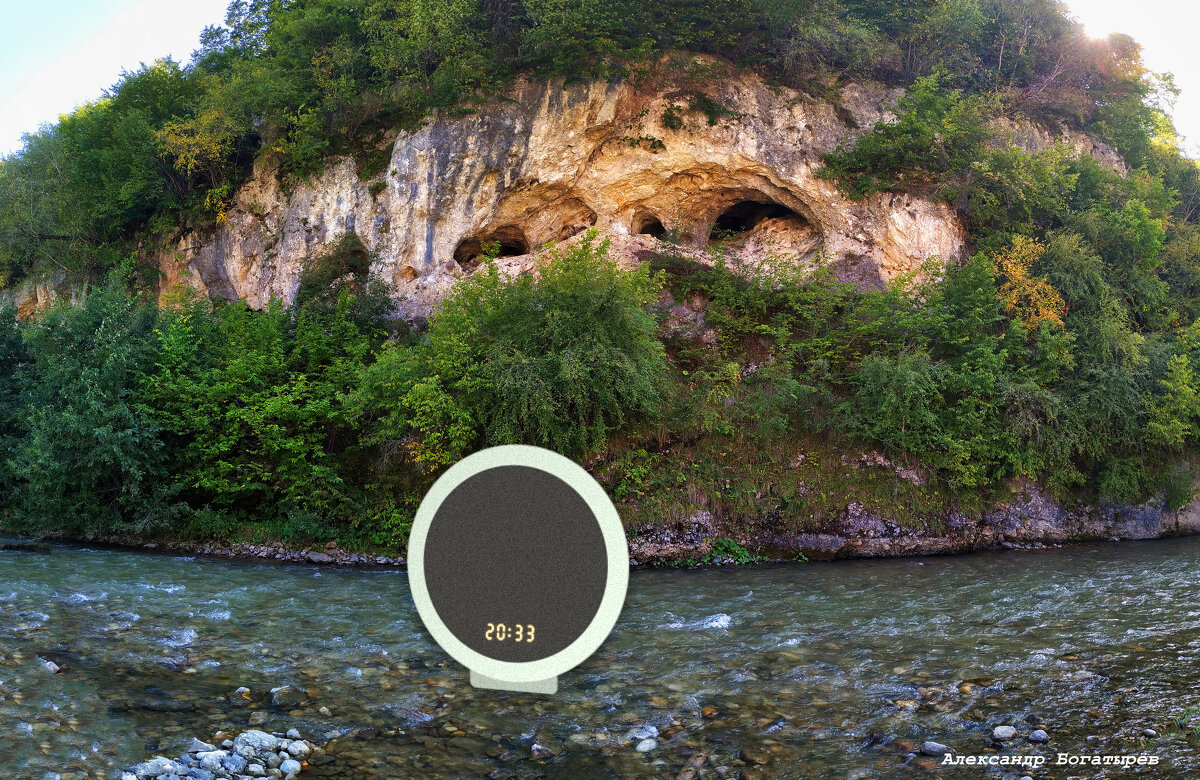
{"hour": 20, "minute": 33}
